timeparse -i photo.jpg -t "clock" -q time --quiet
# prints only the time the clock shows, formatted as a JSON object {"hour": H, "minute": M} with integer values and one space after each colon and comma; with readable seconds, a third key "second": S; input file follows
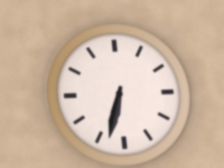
{"hour": 6, "minute": 33}
